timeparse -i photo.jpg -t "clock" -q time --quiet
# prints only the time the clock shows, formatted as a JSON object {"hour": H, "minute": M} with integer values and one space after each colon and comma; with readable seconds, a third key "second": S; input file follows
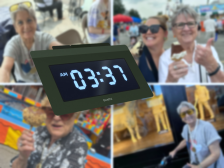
{"hour": 3, "minute": 37}
